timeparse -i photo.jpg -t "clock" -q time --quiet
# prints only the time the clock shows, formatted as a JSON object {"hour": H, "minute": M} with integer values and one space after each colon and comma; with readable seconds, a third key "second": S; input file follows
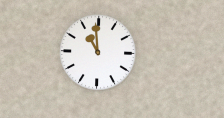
{"hour": 10, "minute": 59}
